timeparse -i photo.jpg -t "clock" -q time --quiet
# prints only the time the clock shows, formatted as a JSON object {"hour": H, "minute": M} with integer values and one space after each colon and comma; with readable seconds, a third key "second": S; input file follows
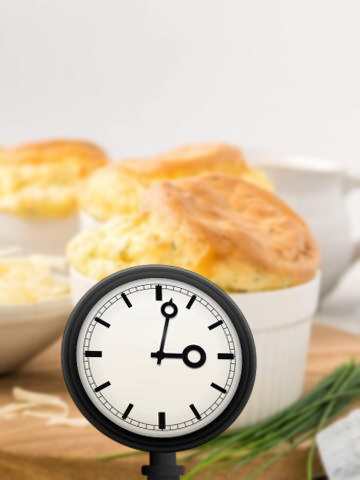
{"hour": 3, "minute": 2}
